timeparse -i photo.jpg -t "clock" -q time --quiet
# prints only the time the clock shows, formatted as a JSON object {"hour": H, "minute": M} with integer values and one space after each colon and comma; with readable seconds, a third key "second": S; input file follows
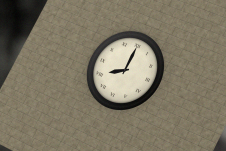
{"hour": 8, "minute": 0}
